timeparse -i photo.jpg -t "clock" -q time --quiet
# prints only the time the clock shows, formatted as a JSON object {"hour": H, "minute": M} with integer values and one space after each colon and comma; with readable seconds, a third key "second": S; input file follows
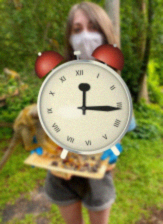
{"hour": 12, "minute": 16}
